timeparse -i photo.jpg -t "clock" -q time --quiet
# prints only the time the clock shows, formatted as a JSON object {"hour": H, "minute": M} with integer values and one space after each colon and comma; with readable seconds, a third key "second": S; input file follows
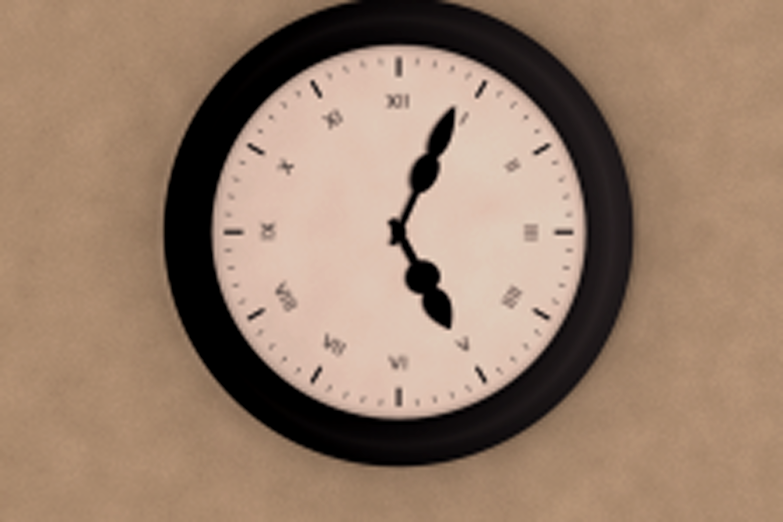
{"hour": 5, "minute": 4}
